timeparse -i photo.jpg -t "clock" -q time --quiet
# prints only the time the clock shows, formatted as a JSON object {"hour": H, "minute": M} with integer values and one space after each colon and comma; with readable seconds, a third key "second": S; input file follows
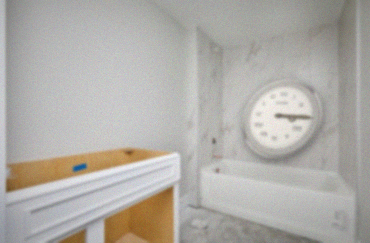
{"hour": 3, "minute": 15}
